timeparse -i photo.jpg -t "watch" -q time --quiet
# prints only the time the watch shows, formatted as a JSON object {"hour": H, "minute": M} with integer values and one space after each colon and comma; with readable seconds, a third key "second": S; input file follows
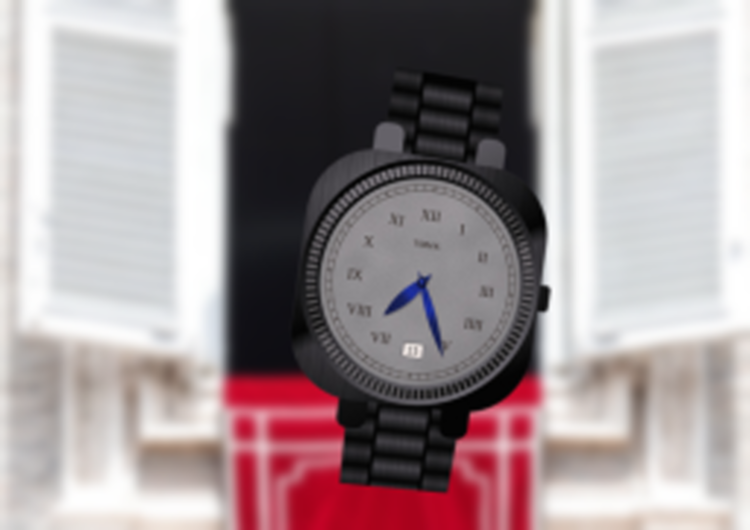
{"hour": 7, "minute": 26}
